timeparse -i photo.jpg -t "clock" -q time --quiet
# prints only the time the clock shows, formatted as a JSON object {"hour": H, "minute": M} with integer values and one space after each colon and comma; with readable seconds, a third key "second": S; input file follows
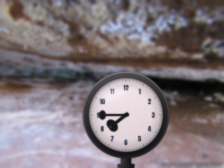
{"hour": 7, "minute": 45}
